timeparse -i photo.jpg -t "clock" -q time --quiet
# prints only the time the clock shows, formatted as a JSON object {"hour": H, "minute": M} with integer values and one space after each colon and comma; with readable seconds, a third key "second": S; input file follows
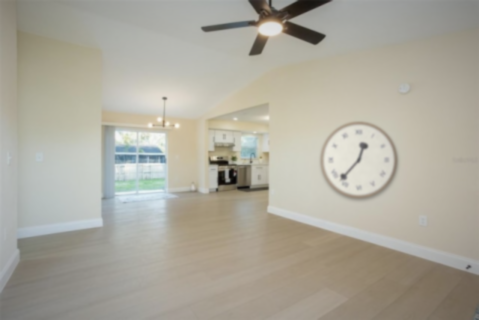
{"hour": 12, "minute": 37}
